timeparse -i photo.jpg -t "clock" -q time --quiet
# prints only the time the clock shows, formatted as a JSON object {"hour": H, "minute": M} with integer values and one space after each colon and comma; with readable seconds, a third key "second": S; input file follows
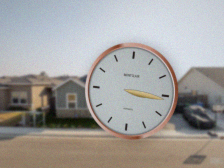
{"hour": 3, "minute": 16}
